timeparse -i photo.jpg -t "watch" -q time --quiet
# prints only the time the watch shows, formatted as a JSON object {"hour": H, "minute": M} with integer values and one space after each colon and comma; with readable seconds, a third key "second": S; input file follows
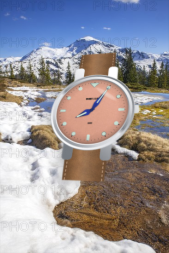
{"hour": 8, "minute": 5}
